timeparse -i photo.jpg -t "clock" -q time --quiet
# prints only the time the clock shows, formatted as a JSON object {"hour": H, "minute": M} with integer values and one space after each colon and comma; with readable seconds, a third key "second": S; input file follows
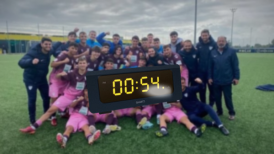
{"hour": 0, "minute": 54}
